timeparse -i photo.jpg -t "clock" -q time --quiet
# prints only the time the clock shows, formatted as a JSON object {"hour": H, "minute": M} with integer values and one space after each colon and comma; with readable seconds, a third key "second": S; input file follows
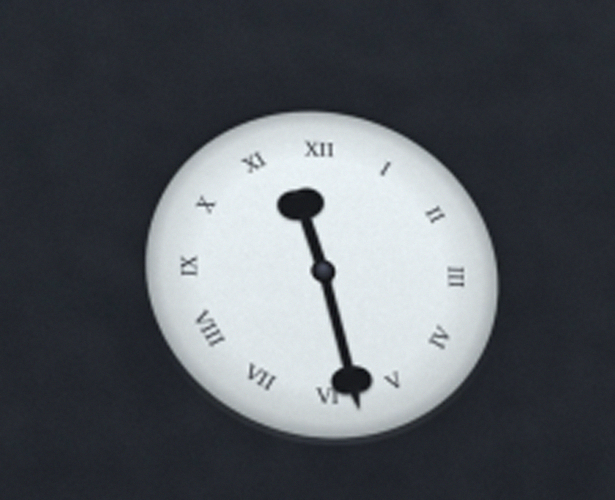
{"hour": 11, "minute": 28}
